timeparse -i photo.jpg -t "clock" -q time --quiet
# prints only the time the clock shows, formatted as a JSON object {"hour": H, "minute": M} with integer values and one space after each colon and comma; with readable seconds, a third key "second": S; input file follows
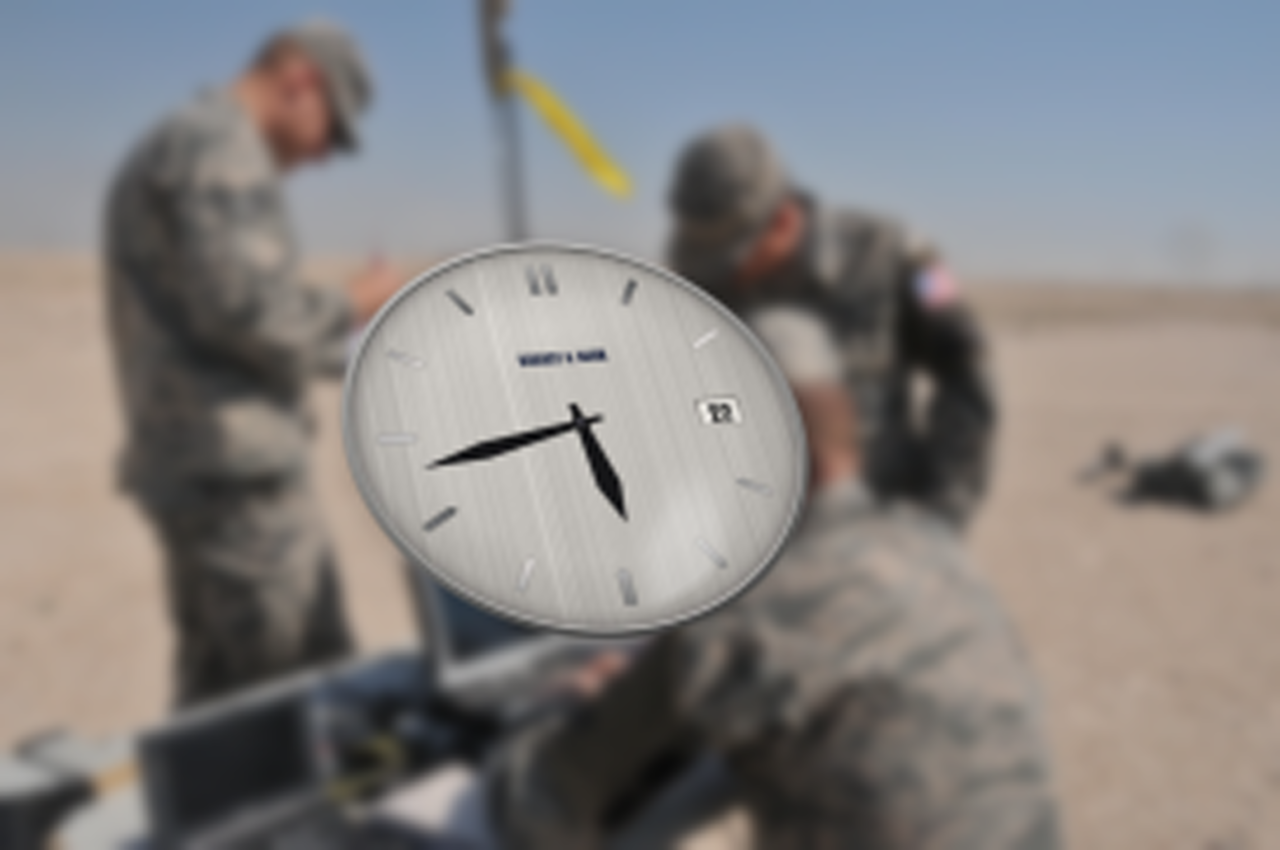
{"hour": 5, "minute": 43}
